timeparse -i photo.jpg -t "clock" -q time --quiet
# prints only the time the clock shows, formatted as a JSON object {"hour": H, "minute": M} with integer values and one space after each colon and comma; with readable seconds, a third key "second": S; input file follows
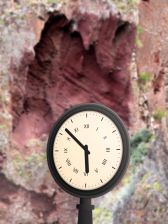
{"hour": 5, "minute": 52}
